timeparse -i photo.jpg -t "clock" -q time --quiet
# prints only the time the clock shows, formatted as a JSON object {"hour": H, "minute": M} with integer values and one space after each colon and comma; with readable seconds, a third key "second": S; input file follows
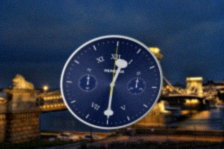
{"hour": 12, "minute": 30}
